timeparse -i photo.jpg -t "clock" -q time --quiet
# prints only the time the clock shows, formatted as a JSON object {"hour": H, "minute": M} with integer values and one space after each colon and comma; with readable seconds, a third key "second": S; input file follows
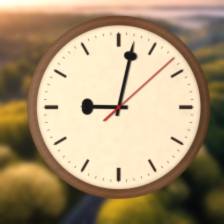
{"hour": 9, "minute": 2, "second": 8}
